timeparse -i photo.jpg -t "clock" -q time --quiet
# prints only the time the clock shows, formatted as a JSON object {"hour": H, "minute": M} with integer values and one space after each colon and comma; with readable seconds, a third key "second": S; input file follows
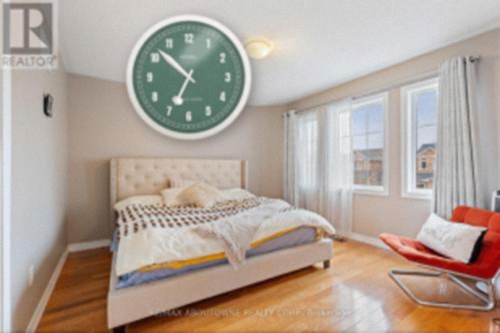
{"hour": 6, "minute": 52}
